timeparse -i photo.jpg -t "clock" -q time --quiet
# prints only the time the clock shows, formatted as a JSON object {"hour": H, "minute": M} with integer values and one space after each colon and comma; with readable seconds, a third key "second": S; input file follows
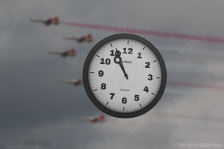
{"hour": 10, "minute": 56}
